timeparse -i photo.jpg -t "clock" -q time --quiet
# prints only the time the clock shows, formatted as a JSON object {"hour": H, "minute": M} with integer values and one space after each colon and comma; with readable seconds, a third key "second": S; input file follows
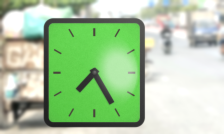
{"hour": 7, "minute": 25}
